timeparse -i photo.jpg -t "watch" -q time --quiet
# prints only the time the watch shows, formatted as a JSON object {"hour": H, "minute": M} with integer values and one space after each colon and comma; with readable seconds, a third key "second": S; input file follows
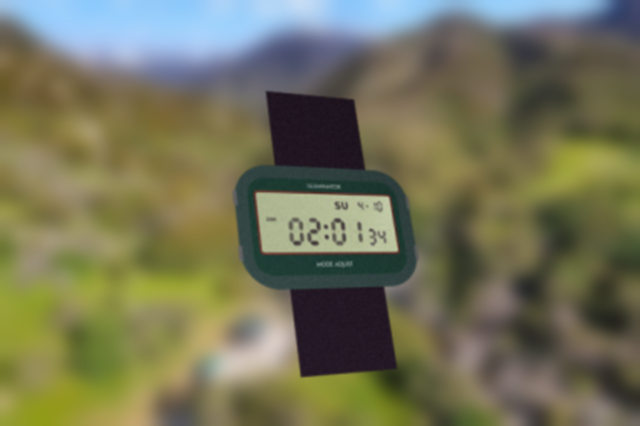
{"hour": 2, "minute": 1, "second": 34}
